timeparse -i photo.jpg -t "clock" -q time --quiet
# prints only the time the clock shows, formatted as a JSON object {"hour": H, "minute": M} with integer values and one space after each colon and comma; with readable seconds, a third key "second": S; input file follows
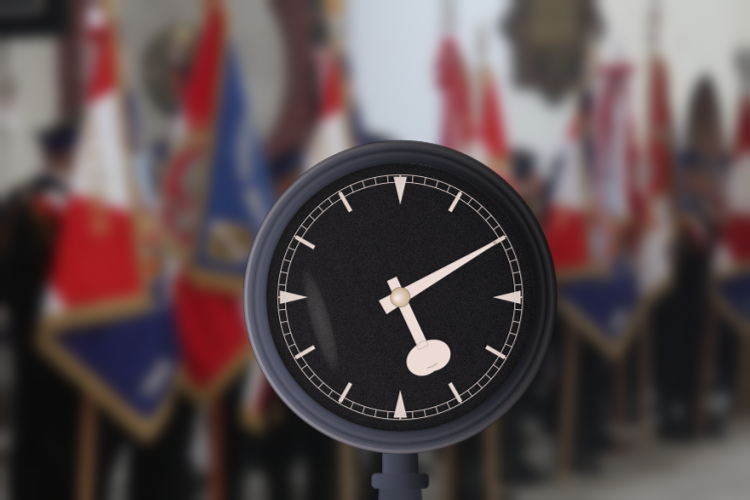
{"hour": 5, "minute": 10}
